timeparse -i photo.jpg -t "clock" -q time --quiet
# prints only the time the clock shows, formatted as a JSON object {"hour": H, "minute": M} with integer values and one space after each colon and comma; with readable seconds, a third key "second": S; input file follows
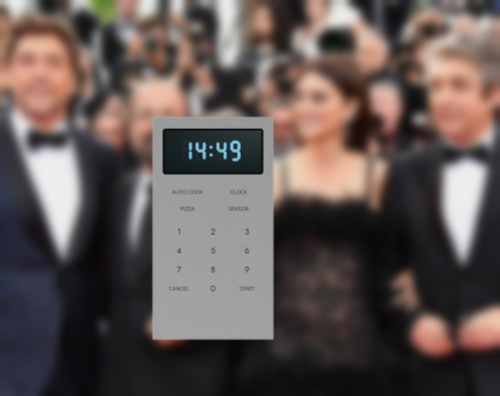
{"hour": 14, "minute": 49}
